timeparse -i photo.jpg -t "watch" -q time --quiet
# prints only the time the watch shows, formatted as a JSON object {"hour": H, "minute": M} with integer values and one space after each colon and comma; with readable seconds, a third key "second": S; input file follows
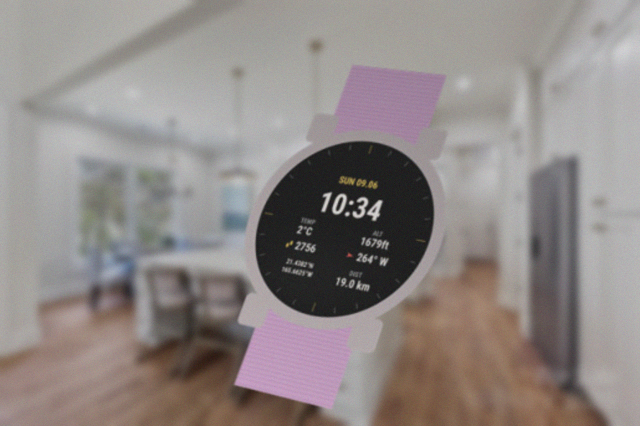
{"hour": 10, "minute": 34}
